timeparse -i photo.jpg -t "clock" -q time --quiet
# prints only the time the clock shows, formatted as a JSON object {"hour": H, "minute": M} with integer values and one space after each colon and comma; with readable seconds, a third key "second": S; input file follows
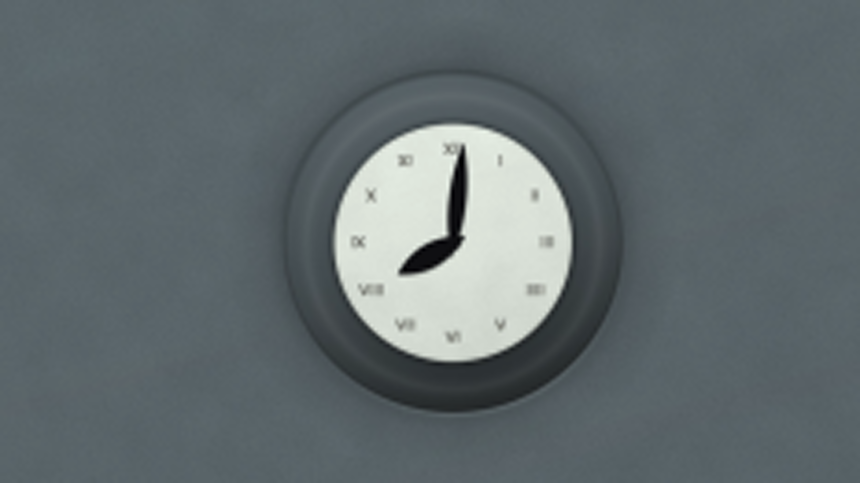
{"hour": 8, "minute": 1}
